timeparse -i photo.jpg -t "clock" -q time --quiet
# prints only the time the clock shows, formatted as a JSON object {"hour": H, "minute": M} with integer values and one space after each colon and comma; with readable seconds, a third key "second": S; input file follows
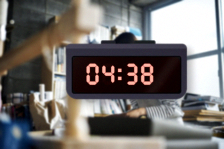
{"hour": 4, "minute": 38}
